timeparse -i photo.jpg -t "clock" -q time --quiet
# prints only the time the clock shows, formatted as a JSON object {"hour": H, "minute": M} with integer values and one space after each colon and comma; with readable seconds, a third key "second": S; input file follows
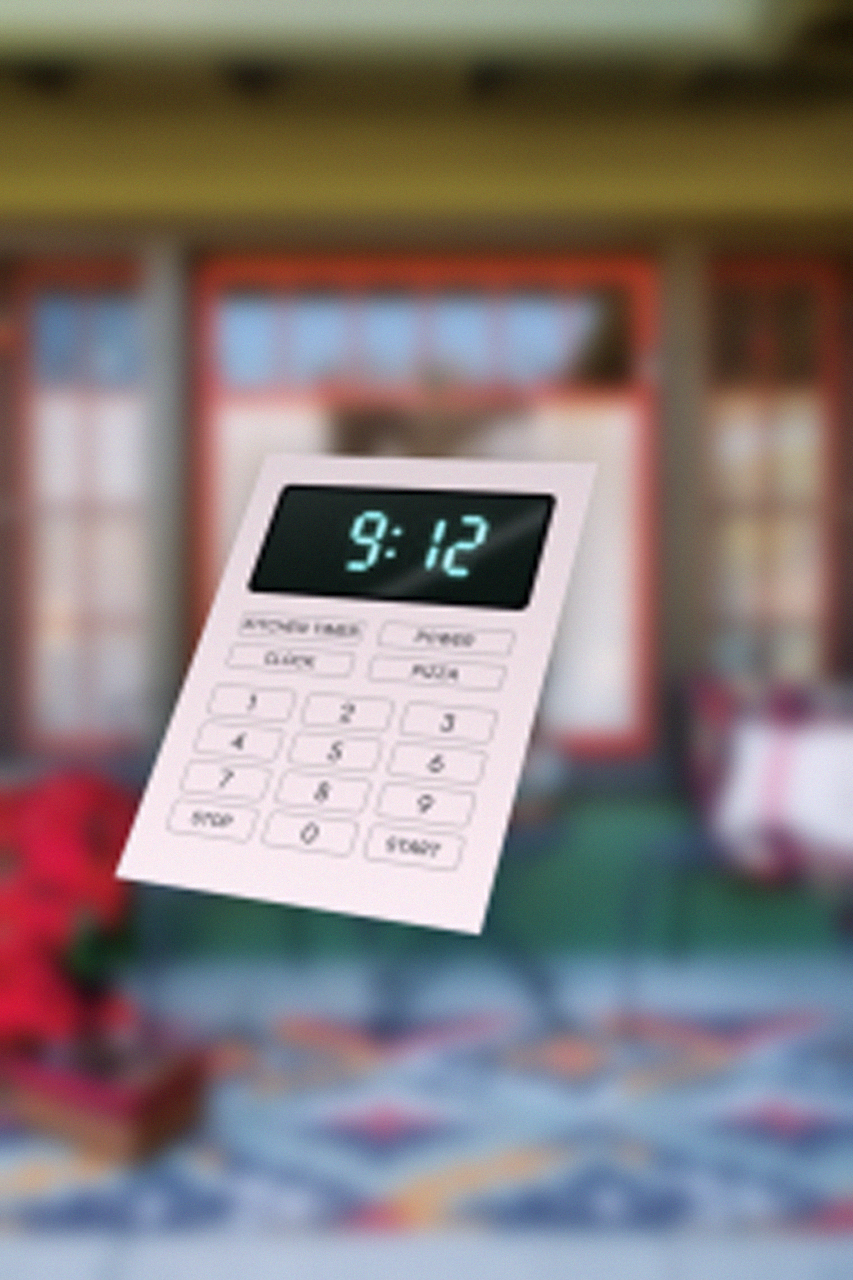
{"hour": 9, "minute": 12}
